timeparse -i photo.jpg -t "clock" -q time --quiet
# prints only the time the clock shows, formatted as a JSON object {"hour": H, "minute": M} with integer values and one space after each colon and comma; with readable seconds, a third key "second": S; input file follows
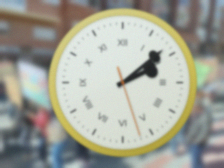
{"hour": 2, "minute": 8, "second": 27}
